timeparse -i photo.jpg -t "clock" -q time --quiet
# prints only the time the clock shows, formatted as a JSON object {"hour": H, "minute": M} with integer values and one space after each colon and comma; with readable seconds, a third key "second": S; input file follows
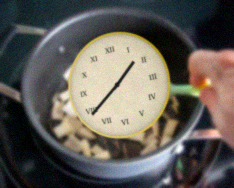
{"hour": 1, "minute": 39}
